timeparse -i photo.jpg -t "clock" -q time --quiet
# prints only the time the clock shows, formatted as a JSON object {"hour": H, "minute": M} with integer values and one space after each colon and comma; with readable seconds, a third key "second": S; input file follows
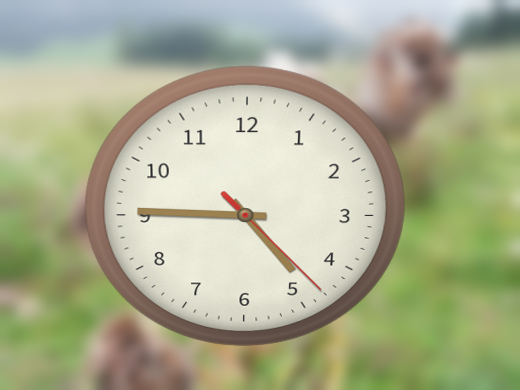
{"hour": 4, "minute": 45, "second": 23}
